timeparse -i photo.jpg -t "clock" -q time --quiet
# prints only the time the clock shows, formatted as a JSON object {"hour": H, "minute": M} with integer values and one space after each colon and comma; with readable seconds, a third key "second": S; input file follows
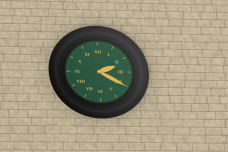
{"hour": 2, "minute": 20}
